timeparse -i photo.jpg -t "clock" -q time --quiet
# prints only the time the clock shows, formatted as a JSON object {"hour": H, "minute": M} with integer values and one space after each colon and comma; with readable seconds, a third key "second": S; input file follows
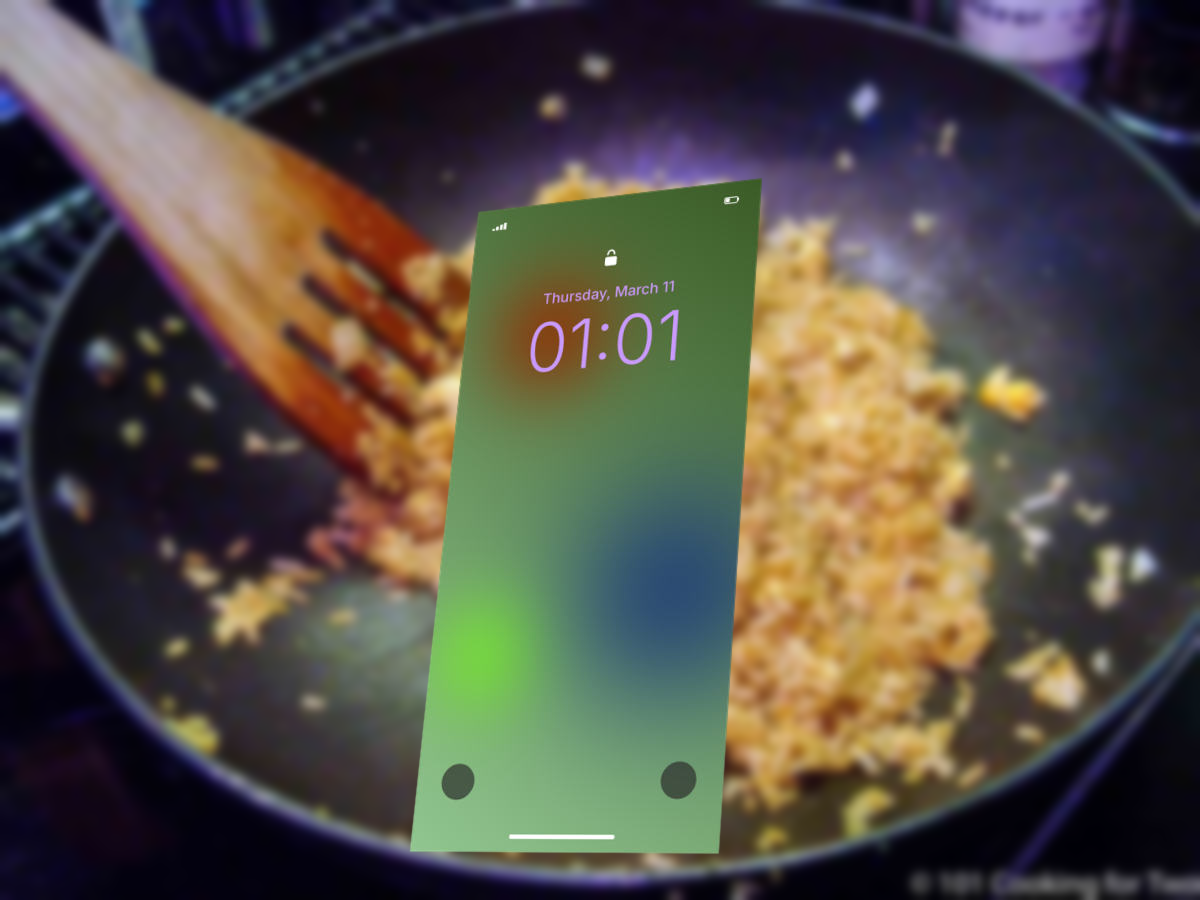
{"hour": 1, "minute": 1}
